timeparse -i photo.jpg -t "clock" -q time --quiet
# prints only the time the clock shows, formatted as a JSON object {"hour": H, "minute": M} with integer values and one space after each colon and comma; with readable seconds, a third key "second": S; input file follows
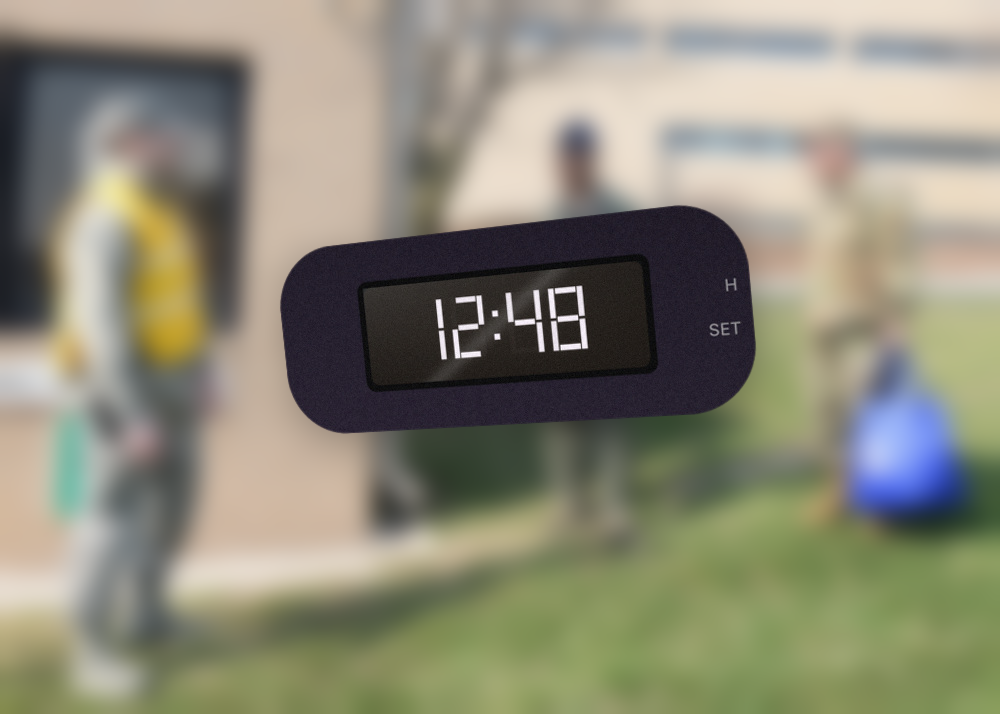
{"hour": 12, "minute": 48}
